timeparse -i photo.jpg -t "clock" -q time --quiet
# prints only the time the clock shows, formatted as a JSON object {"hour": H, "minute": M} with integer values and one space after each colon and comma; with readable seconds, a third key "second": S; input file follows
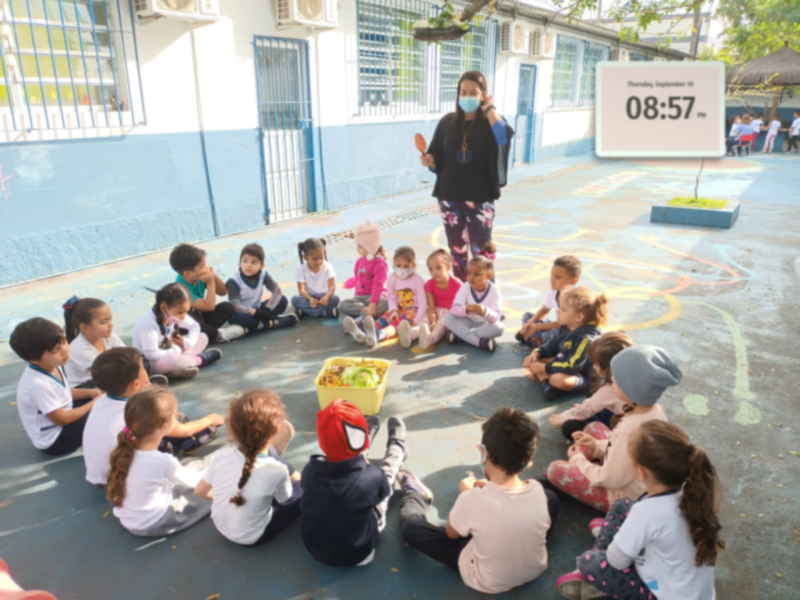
{"hour": 8, "minute": 57}
